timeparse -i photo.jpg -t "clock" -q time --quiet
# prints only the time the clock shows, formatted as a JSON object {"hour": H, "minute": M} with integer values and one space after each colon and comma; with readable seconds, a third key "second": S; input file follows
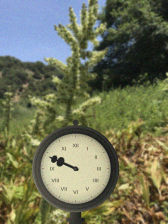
{"hour": 9, "minute": 49}
